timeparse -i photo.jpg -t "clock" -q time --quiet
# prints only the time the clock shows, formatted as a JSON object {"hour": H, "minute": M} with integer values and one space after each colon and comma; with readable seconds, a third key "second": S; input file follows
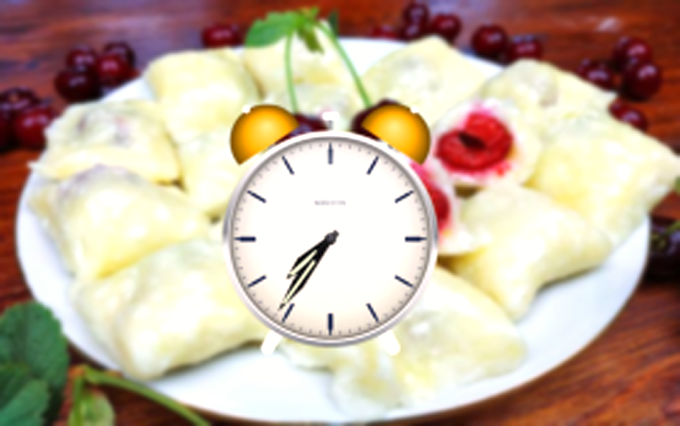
{"hour": 7, "minute": 36}
